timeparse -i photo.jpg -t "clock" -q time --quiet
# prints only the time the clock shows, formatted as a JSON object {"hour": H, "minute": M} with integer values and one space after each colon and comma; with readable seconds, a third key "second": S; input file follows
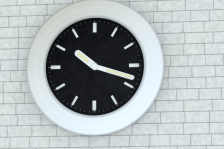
{"hour": 10, "minute": 18}
